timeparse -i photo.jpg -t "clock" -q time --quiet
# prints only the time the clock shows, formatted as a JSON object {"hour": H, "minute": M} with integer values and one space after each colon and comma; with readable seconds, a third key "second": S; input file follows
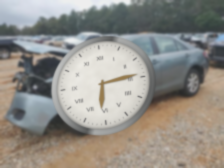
{"hour": 6, "minute": 14}
